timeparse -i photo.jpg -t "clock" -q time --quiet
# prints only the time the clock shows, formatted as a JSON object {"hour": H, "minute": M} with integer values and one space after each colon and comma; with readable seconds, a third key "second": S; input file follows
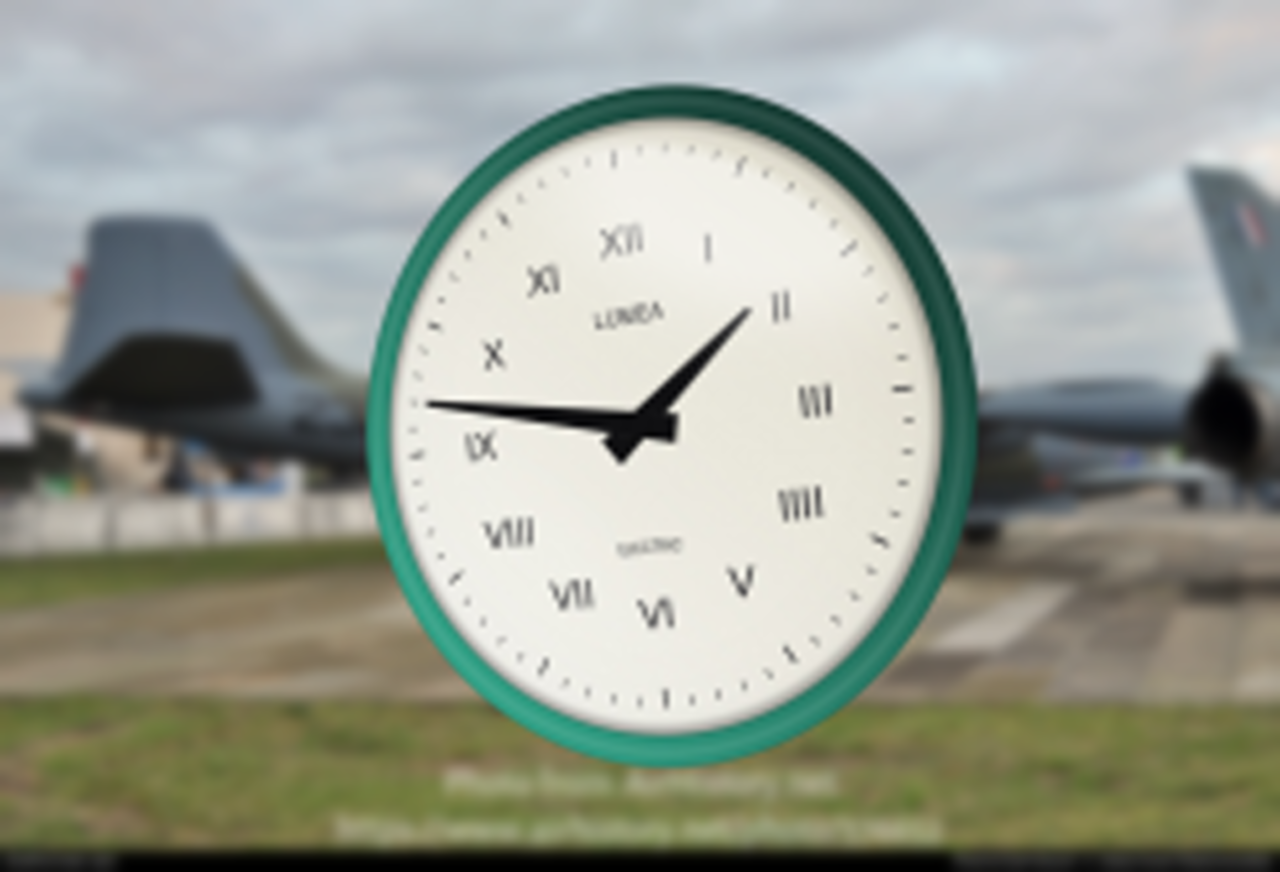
{"hour": 1, "minute": 47}
